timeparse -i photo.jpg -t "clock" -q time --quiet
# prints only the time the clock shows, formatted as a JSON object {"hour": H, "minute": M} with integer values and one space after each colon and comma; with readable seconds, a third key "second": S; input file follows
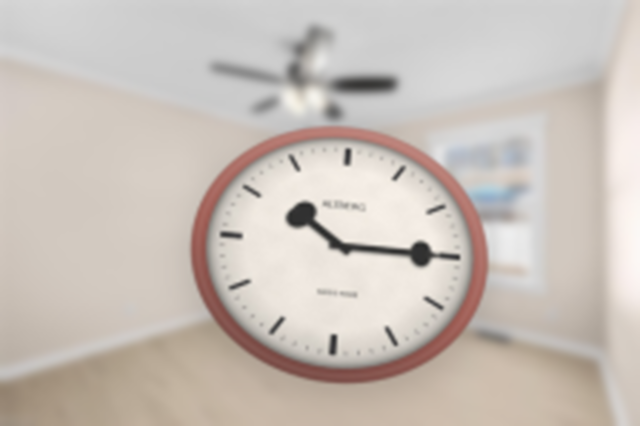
{"hour": 10, "minute": 15}
